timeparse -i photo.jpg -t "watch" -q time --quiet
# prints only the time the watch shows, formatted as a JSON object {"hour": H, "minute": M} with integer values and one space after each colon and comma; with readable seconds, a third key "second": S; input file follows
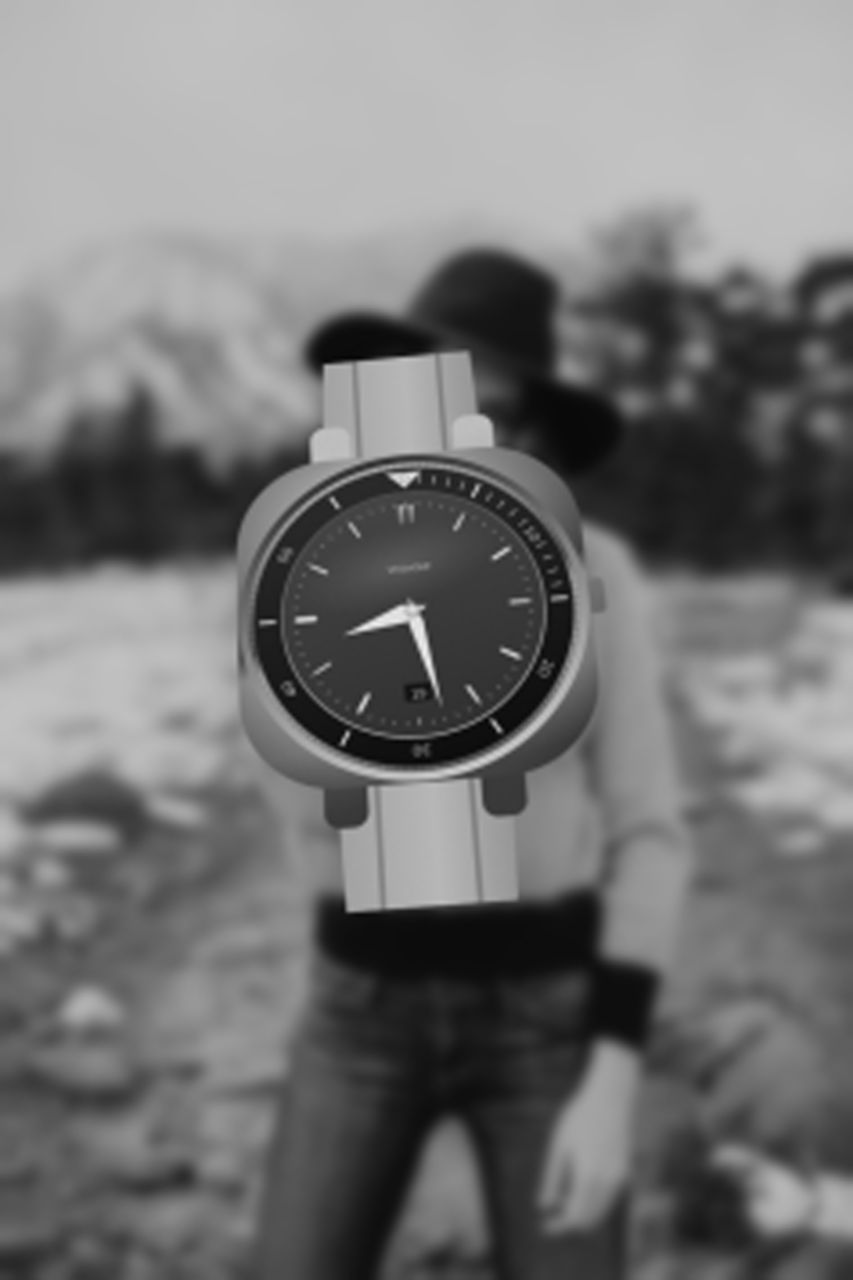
{"hour": 8, "minute": 28}
